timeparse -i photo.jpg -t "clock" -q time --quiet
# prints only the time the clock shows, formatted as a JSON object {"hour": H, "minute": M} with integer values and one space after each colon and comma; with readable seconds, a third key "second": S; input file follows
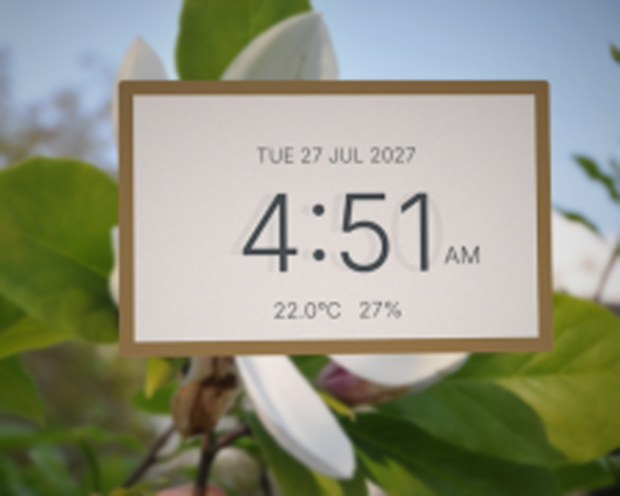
{"hour": 4, "minute": 51}
